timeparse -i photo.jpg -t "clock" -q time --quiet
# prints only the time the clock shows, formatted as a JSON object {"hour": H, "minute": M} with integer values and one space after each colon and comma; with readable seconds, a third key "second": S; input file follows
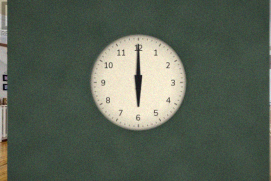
{"hour": 6, "minute": 0}
